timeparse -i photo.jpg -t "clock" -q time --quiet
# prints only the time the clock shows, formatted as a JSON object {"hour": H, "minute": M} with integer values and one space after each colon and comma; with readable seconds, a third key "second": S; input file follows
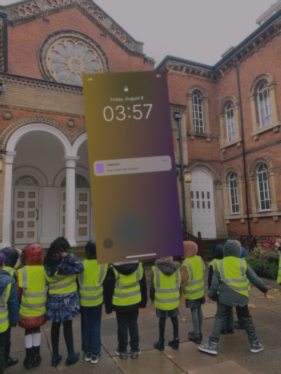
{"hour": 3, "minute": 57}
